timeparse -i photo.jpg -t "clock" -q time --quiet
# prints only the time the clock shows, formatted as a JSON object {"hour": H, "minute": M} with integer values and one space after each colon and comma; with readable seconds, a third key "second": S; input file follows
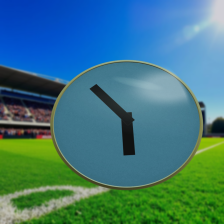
{"hour": 5, "minute": 53}
